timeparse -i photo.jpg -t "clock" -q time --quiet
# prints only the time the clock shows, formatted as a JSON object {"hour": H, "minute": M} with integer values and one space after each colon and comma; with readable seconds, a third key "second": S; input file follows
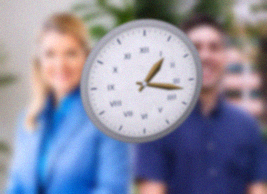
{"hour": 1, "minute": 17}
